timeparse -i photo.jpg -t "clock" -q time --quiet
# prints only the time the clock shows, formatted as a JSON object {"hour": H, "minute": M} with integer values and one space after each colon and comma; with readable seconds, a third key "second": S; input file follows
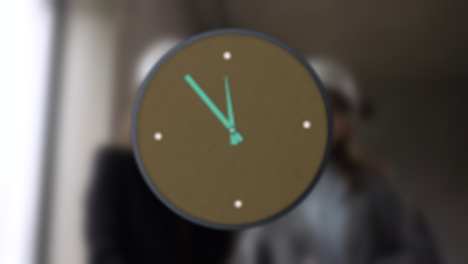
{"hour": 11, "minute": 54}
